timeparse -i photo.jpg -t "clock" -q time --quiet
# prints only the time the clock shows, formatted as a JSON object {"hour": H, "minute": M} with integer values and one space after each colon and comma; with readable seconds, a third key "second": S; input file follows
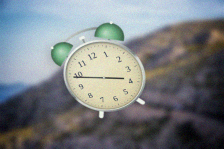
{"hour": 3, "minute": 49}
